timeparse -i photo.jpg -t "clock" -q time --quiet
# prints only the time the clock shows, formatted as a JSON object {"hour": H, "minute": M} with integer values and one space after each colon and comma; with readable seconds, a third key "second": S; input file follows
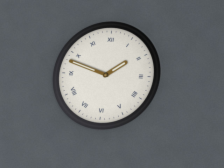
{"hour": 1, "minute": 48}
